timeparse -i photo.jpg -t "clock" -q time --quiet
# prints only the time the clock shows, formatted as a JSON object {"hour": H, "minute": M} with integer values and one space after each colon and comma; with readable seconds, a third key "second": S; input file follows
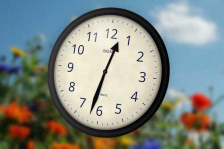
{"hour": 12, "minute": 32}
